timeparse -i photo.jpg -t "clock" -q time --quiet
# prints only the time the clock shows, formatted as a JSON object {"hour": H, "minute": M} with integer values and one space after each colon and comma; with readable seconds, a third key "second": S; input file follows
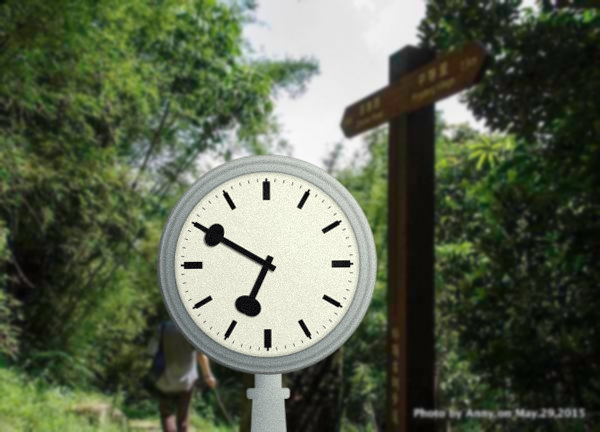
{"hour": 6, "minute": 50}
